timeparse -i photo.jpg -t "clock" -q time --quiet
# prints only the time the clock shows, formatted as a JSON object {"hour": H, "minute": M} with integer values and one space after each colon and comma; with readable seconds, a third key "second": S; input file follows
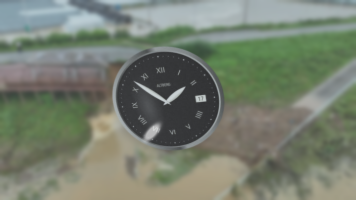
{"hour": 1, "minute": 52}
